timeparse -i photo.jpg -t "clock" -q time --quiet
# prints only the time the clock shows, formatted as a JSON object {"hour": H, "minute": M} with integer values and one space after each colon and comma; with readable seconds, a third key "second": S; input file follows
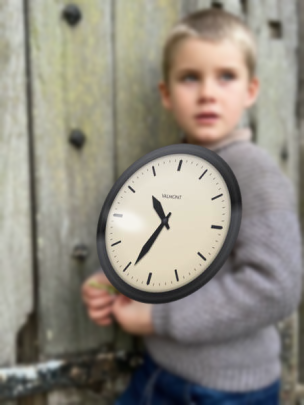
{"hour": 10, "minute": 34}
